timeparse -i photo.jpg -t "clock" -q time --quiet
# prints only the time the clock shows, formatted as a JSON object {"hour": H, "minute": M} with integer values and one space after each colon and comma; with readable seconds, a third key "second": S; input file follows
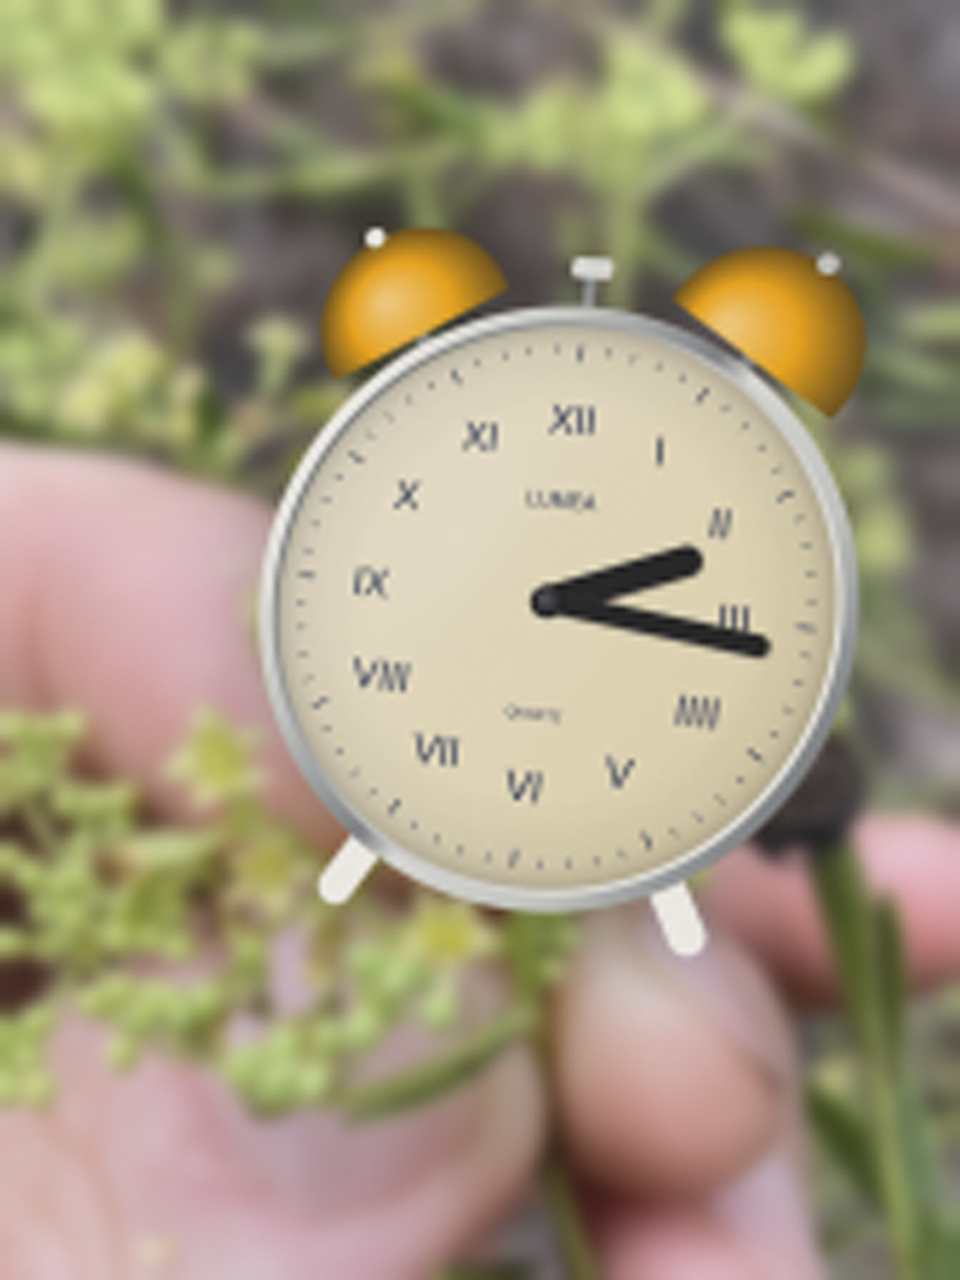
{"hour": 2, "minute": 16}
